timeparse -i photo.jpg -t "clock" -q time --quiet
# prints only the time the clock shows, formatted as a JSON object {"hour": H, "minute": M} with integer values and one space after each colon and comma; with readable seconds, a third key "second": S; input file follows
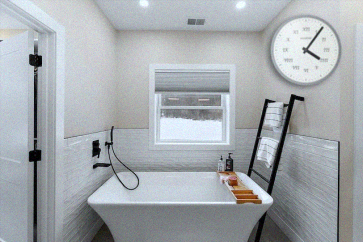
{"hour": 4, "minute": 6}
